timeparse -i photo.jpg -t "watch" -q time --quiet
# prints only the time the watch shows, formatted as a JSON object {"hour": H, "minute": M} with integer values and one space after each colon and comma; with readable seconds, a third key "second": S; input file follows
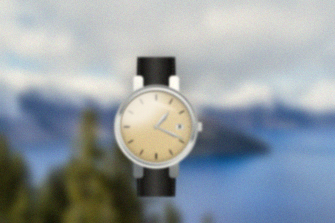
{"hour": 1, "minute": 19}
